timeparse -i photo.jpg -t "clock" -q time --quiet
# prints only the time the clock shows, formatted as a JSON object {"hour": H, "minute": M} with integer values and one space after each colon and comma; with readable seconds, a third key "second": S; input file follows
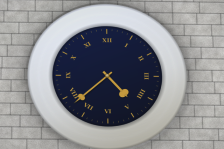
{"hour": 4, "minute": 38}
